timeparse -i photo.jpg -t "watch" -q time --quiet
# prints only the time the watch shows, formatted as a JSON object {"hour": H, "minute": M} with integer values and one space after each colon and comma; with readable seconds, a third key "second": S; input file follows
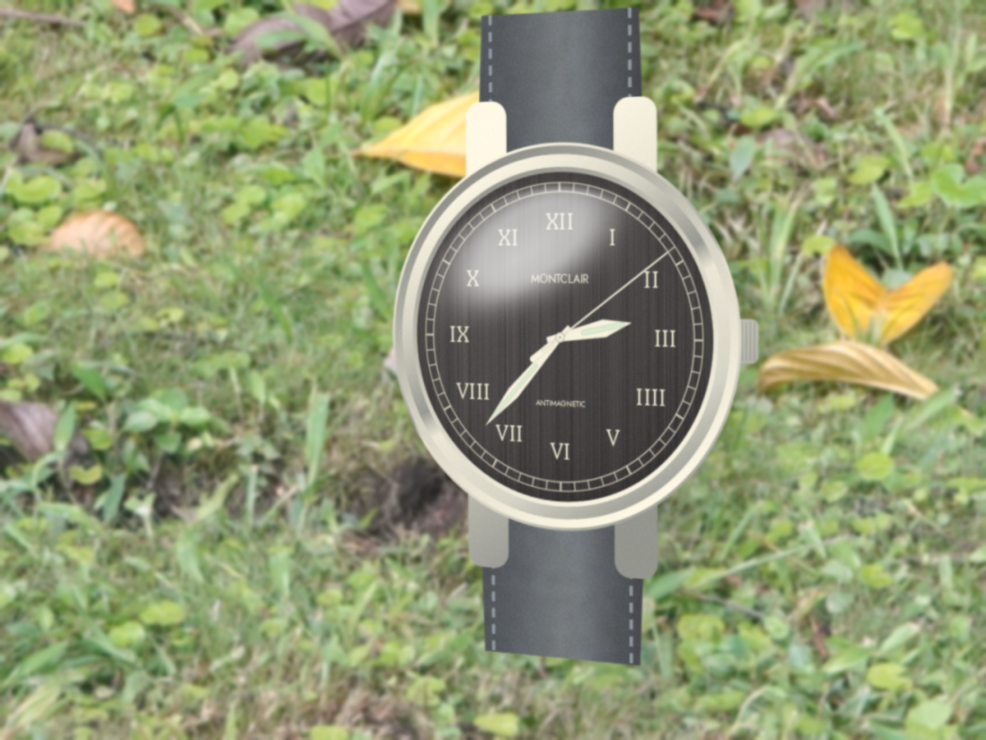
{"hour": 2, "minute": 37, "second": 9}
